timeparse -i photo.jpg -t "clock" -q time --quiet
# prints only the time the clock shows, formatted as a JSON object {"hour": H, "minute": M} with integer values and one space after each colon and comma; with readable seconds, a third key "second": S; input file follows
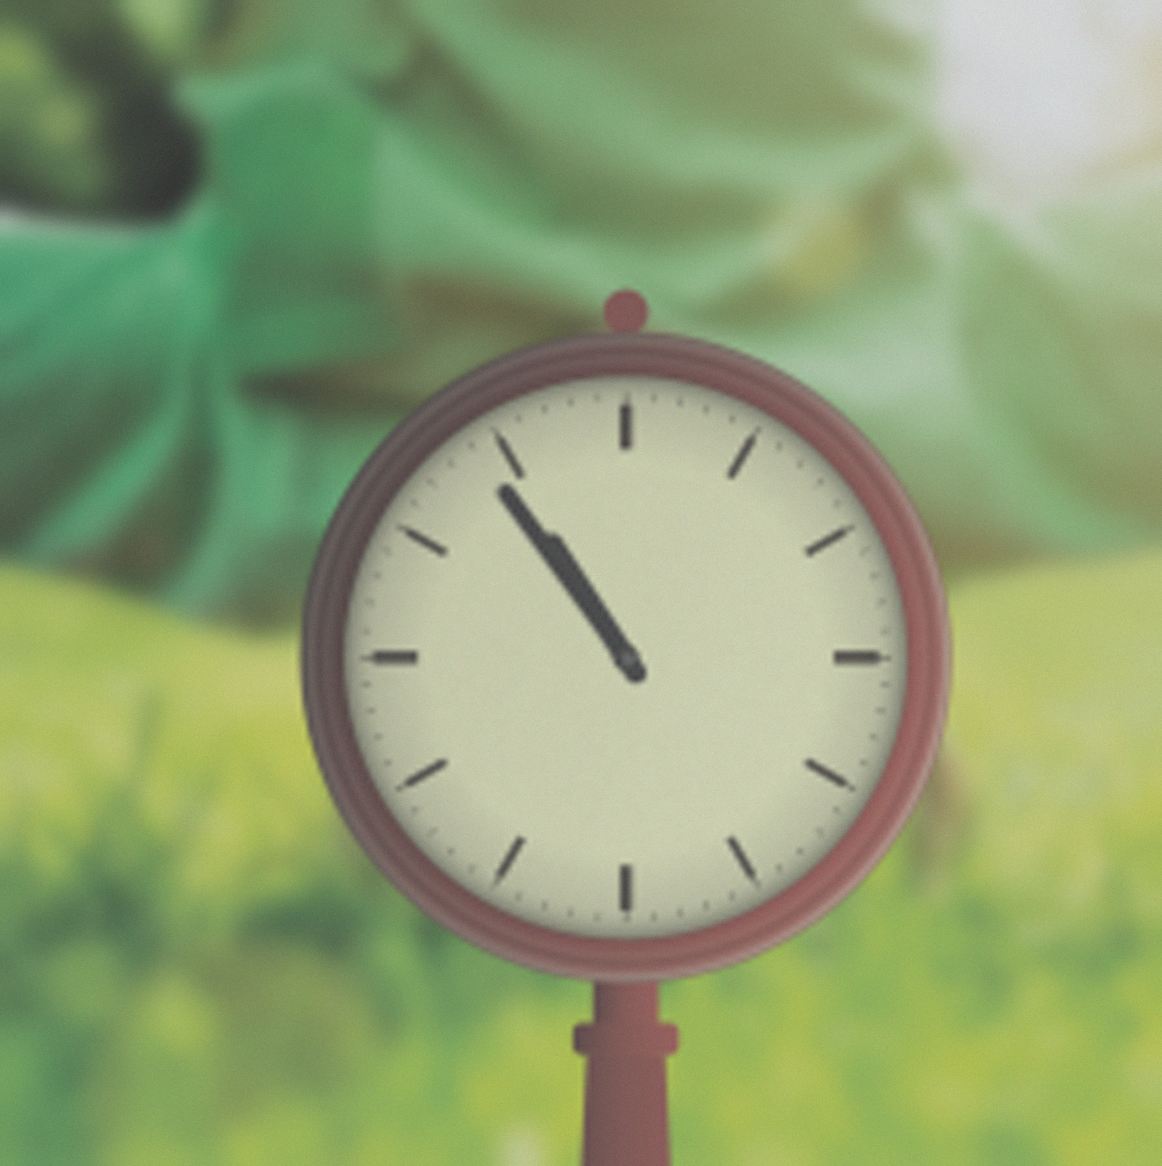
{"hour": 10, "minute": 54}
